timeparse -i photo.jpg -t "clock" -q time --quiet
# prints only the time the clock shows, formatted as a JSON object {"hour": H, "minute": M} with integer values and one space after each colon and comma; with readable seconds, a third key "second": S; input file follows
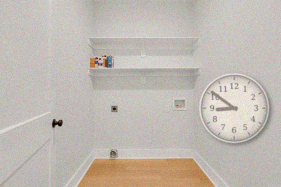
{"hour": 8, "minute": 51}
